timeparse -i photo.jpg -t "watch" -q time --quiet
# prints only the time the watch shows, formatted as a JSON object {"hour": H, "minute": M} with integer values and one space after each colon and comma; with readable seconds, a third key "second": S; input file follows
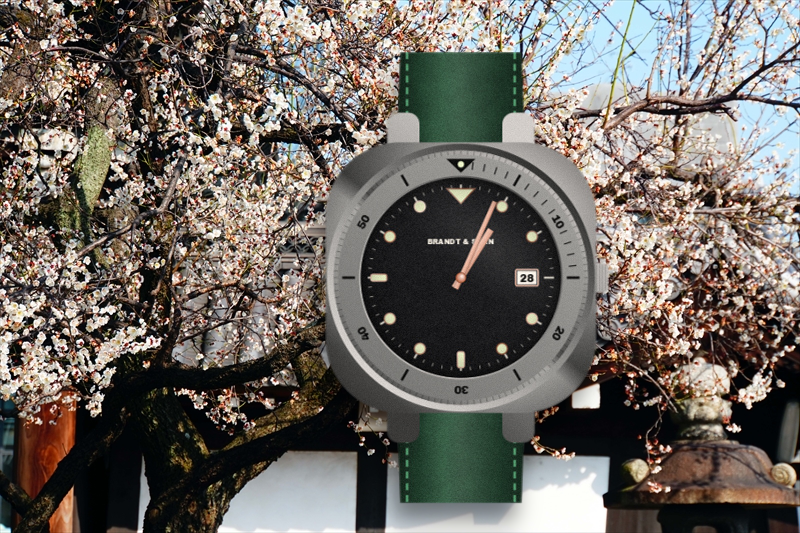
{"hour": 1, "minute": 4}
